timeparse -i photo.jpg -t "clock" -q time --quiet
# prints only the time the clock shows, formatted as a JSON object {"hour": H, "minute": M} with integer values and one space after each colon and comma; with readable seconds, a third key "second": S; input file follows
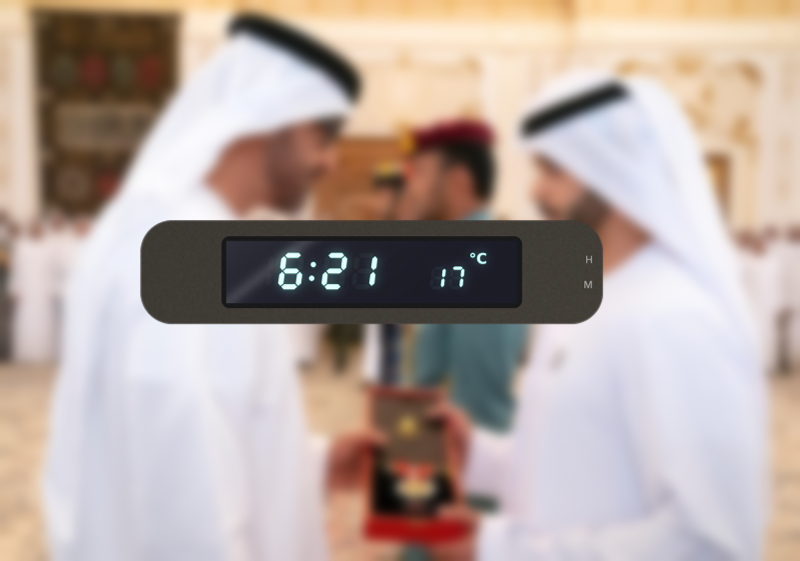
{"hour": 6, "minute": 21}
